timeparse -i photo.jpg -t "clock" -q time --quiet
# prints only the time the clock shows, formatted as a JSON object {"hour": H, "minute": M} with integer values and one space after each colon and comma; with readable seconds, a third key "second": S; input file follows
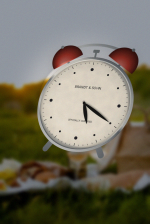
{"hour": 5, "minute": 20}
